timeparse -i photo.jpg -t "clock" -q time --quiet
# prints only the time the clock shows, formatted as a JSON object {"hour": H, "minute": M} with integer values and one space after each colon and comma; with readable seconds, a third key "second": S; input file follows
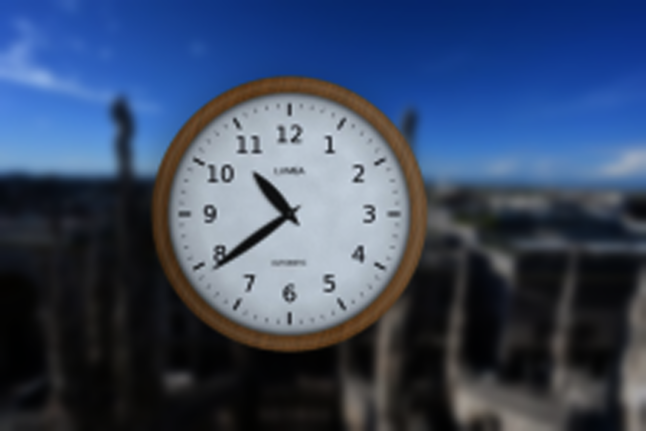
{"hour": 10, "minute": 39}
